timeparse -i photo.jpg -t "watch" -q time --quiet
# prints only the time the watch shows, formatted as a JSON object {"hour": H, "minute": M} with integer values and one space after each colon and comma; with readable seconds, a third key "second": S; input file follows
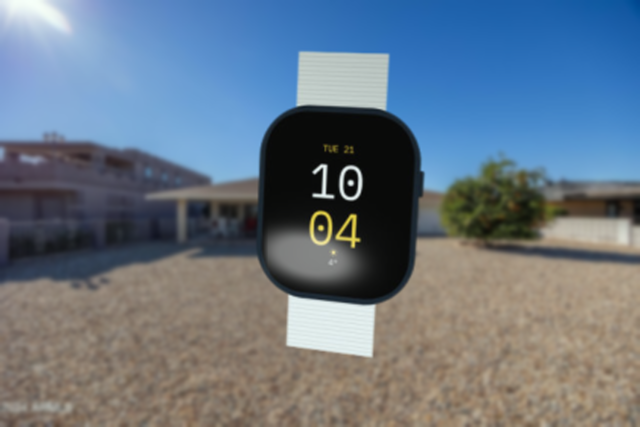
{"hour": 10, "minute": 4}
